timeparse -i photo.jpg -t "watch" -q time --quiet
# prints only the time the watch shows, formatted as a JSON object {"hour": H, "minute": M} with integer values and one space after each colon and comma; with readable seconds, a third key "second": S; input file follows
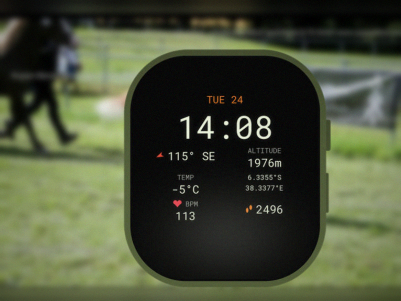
{"hour": 14, "minute": 8}
